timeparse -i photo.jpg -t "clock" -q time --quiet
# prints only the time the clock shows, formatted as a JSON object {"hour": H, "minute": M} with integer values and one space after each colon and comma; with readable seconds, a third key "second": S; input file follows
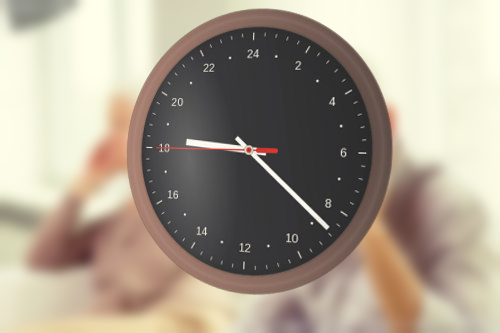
{"hour": 18, "minute": 21, "second": 45}
